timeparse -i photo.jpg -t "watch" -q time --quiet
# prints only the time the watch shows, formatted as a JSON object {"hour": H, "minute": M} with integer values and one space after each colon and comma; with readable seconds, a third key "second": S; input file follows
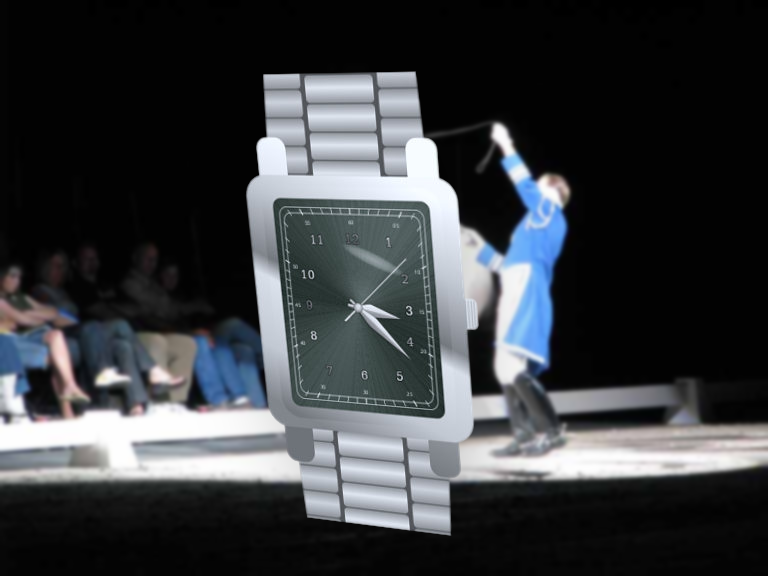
{"hour": 3, "minute": 22, "second": 8}
